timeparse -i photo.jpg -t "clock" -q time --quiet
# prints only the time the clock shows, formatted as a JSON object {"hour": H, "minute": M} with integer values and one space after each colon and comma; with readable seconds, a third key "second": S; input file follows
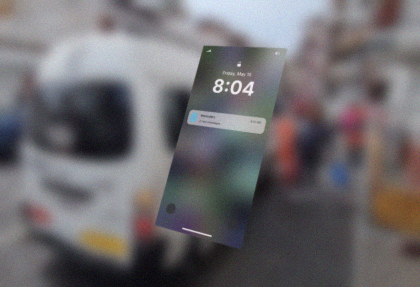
{"hour": 8, "minute": 4}
